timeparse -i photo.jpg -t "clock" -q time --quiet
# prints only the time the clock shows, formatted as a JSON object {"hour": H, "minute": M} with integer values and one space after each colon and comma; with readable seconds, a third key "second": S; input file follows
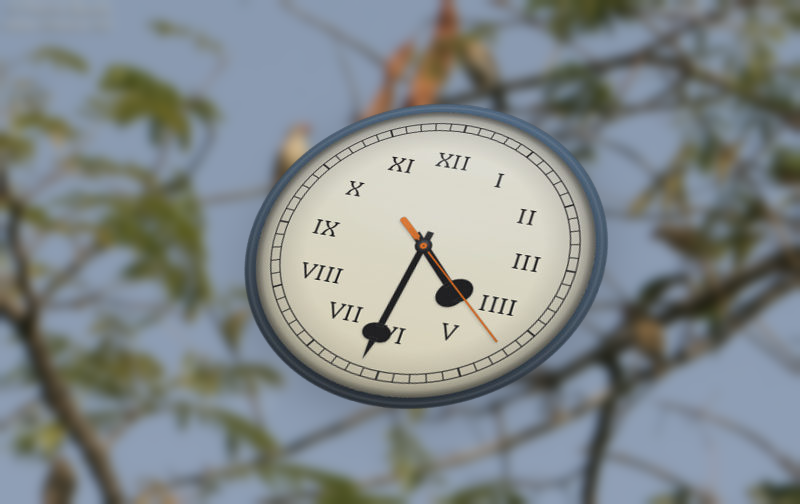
{"hour": 4, "minute": 31, "second": 22}
